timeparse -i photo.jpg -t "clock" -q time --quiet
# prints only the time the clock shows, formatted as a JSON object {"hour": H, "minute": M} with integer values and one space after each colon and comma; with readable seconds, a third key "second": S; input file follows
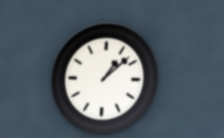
{"hour": 1, "minute": 8}
